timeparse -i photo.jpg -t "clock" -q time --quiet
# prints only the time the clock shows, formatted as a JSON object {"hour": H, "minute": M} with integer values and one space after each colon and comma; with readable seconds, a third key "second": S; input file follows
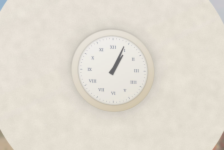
{"hour": 1, "minute": 4}
